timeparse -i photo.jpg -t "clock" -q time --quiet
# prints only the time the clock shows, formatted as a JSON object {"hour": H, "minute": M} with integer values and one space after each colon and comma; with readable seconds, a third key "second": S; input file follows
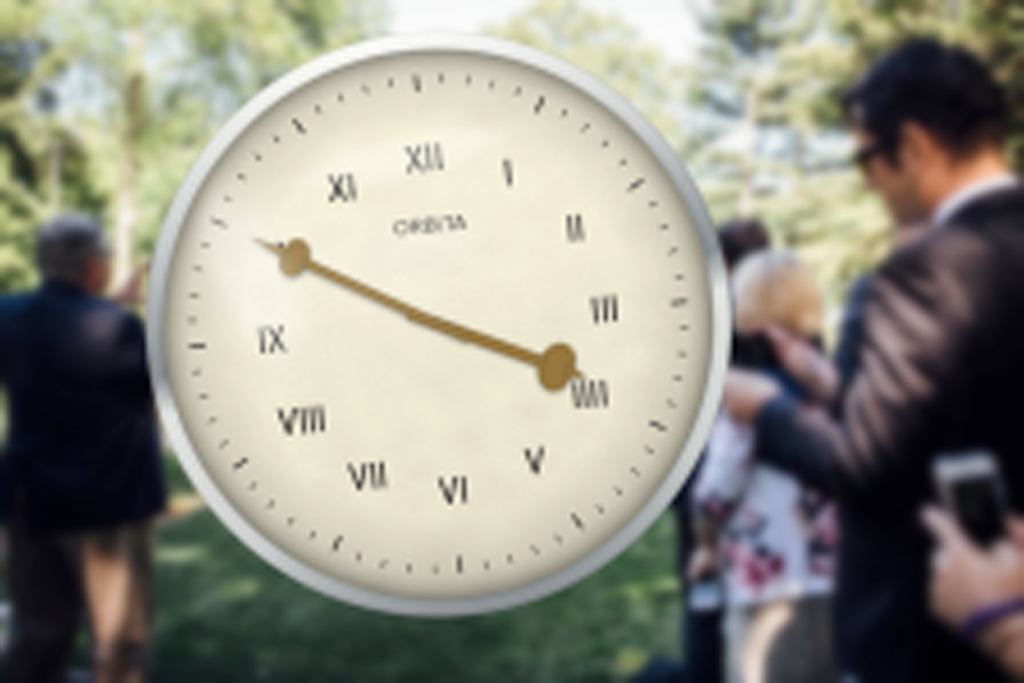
{"hour": 3, "minute": 50}
